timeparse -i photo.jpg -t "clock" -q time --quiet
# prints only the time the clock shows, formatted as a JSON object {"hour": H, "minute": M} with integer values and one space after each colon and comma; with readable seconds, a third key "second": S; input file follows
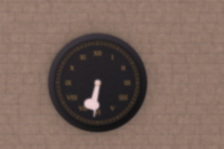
{"hour": 6, "minute": 31}
